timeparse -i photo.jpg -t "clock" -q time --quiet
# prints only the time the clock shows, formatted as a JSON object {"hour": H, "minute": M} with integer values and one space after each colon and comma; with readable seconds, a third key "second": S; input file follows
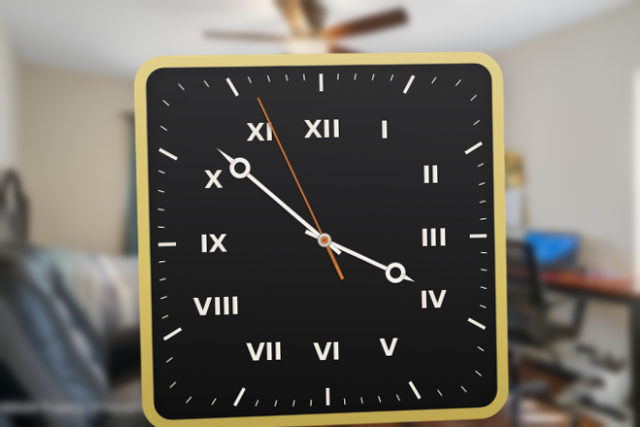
{"hour": 3, "minute": 51, "second": 56}
